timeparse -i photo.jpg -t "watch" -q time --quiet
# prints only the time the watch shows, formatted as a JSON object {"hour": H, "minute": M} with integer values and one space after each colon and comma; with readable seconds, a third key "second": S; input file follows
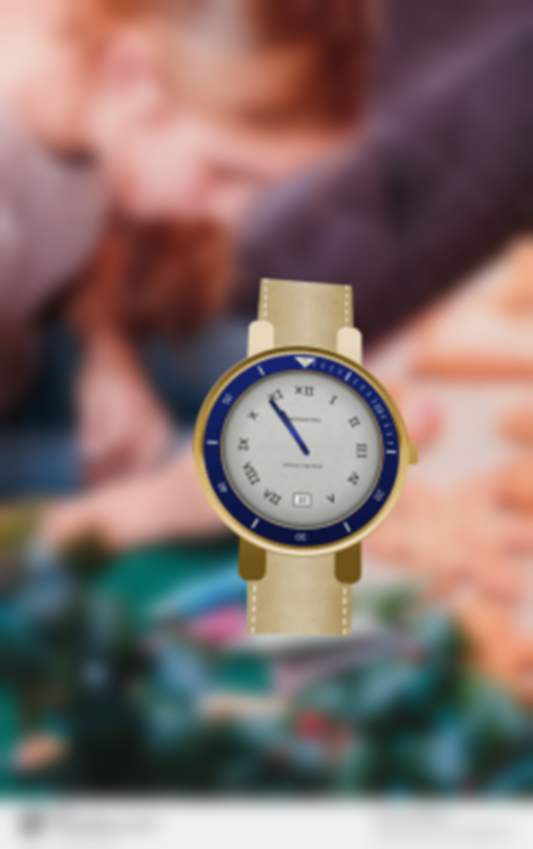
{"hour": 10, "minute": 54}
